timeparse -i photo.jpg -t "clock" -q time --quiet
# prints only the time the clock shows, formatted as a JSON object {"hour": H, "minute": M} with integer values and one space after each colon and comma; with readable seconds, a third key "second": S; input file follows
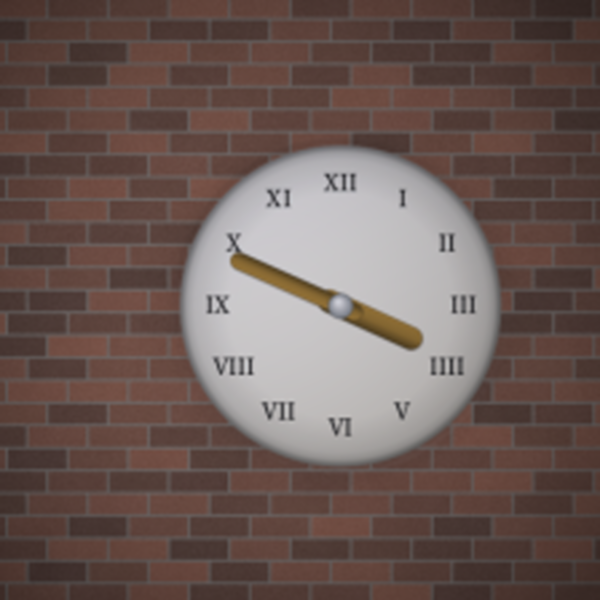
{"hour": 3, "minute": 49}
